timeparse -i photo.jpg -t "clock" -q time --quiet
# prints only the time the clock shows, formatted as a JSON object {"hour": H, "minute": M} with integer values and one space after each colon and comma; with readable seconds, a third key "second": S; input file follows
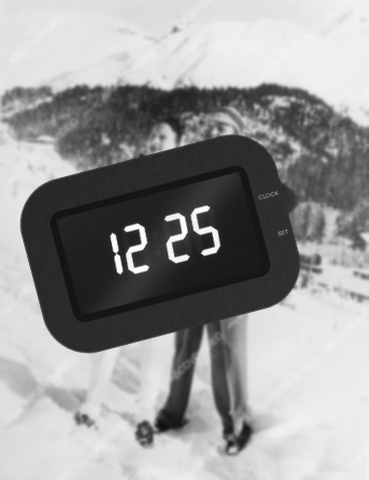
{"hour": 12, "minute": 25}
